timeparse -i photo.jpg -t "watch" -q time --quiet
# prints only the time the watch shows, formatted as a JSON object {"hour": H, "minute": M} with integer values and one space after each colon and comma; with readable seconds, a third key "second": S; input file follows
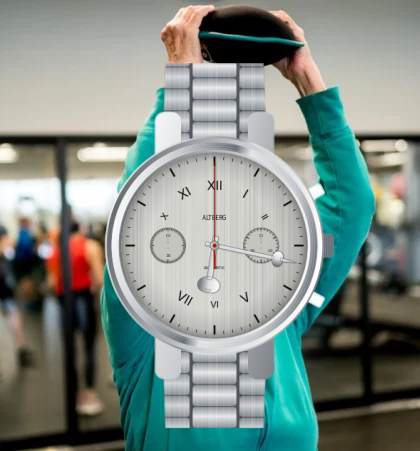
{"hour": 6, "minute": 17}
